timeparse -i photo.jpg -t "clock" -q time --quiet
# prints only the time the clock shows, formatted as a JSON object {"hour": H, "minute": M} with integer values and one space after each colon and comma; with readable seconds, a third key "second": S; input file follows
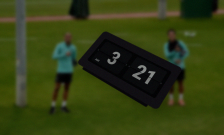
{"hour": 3, "minute": 21}
